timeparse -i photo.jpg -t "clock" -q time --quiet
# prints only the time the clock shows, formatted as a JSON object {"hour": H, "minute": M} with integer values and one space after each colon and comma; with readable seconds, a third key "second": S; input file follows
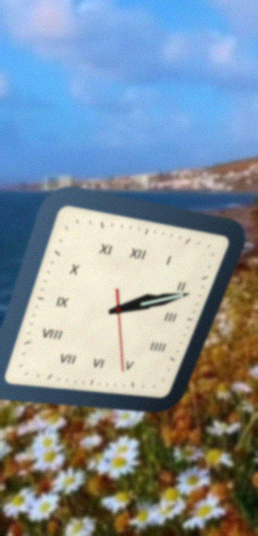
{"hour": 2, "minute": 11, "second": 26}
